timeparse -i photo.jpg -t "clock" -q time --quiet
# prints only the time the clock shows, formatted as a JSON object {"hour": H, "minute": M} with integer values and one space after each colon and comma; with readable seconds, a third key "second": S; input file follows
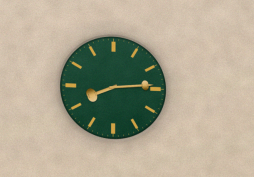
{"hour": 8, "minute": 14}
